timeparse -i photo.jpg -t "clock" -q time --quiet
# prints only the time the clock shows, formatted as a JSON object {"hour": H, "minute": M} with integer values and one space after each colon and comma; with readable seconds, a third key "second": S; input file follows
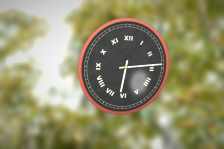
{"hour": 6, "minute": 14}
